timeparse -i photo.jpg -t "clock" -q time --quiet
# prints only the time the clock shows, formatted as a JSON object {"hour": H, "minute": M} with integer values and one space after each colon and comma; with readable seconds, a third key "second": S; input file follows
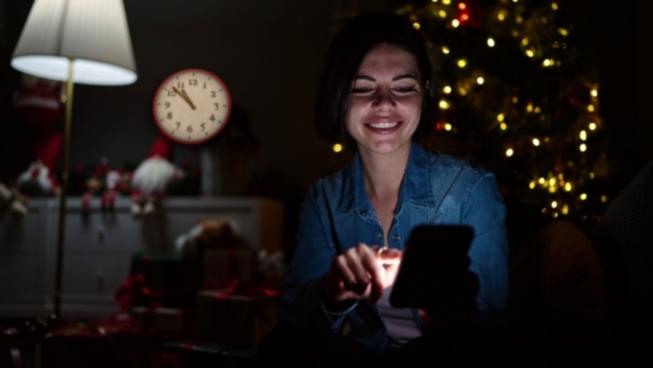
{"hour": 10, "minute": 52}
